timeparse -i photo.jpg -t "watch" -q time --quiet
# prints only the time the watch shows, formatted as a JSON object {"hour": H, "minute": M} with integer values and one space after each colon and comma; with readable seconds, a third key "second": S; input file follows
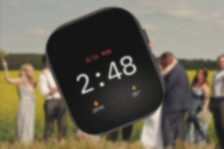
{"hour": 2, "minute": 48}
